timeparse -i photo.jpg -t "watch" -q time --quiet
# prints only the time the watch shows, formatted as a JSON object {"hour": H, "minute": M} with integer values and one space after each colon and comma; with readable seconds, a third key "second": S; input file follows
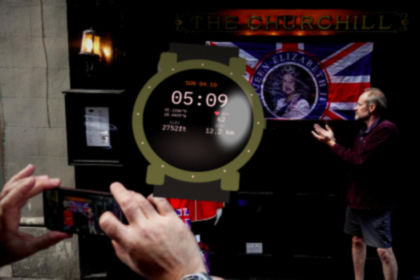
{"hour": 5, "minute": 9}
